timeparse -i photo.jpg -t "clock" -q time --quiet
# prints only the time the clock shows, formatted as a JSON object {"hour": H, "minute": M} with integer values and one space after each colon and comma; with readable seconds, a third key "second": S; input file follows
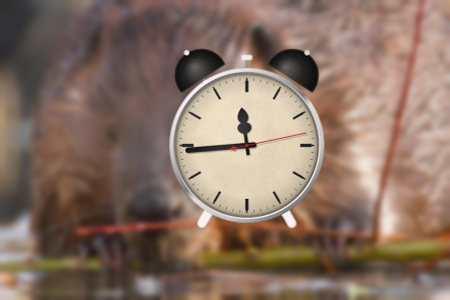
{"hour": 11, "minute": 44, "second": 13}
